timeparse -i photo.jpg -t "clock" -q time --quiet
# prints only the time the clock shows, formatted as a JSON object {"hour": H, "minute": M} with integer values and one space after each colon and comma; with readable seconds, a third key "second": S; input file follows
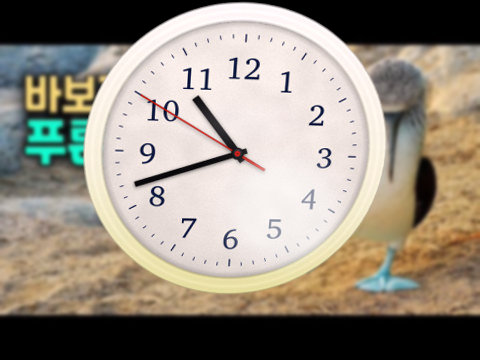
{"hour": 10, "minute": 41, "second": 50}
